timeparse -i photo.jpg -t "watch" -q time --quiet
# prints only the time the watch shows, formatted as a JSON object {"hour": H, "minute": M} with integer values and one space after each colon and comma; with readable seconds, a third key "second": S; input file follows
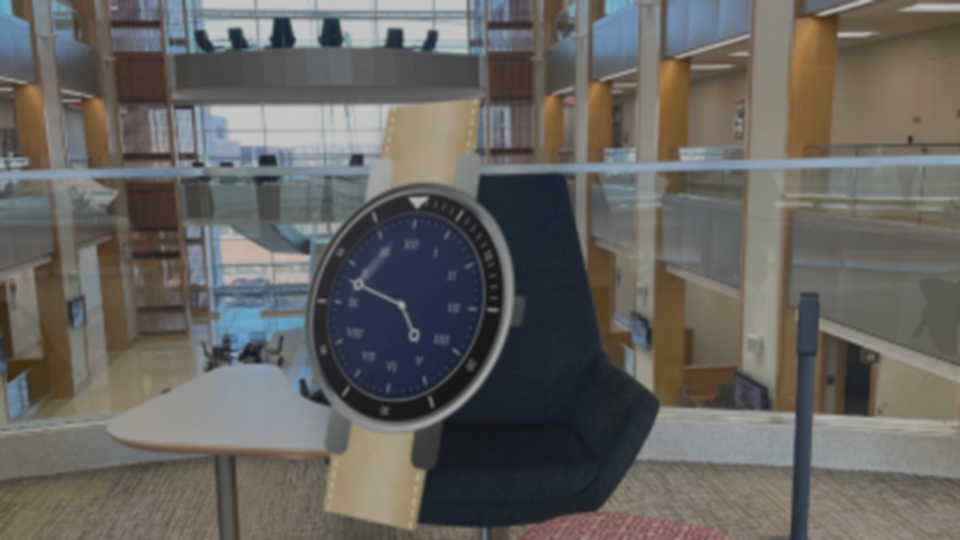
{"hour": 4, "minute": 48}
